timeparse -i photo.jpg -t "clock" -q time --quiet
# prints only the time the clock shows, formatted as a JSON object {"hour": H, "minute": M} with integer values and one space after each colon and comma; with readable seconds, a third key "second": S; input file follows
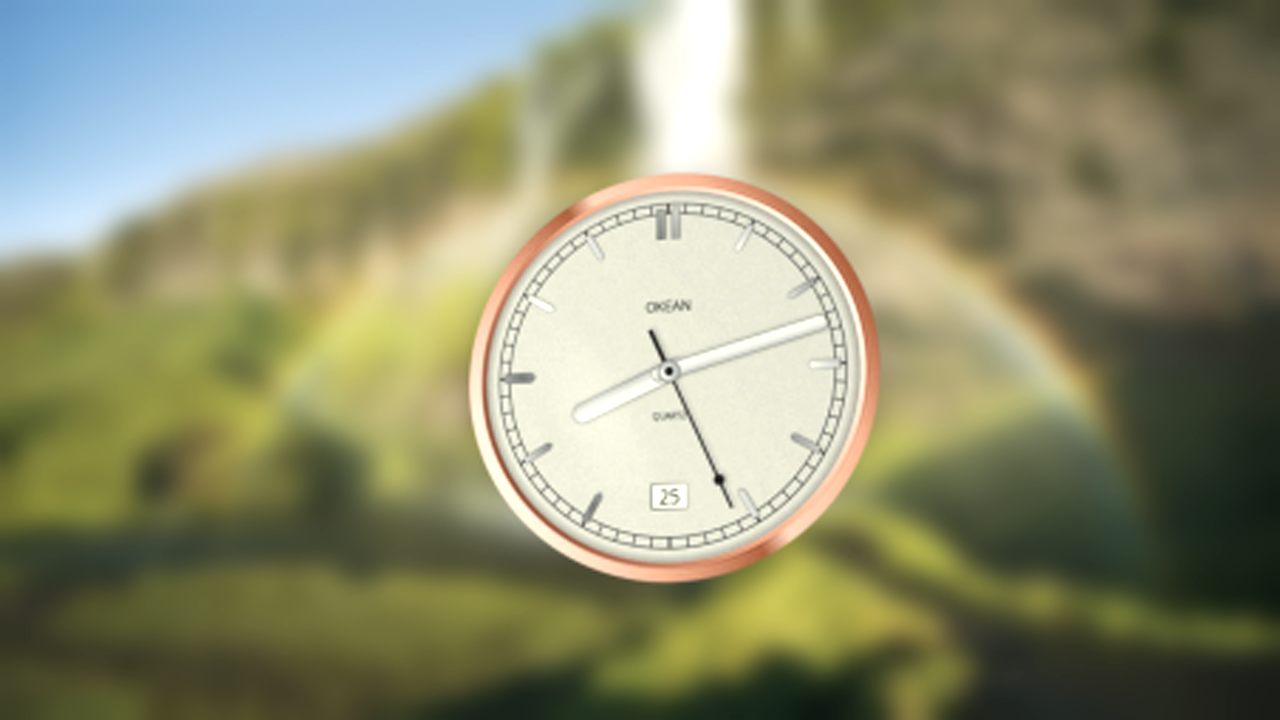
{"hour": 8, "minute": 12, "second": 26}
